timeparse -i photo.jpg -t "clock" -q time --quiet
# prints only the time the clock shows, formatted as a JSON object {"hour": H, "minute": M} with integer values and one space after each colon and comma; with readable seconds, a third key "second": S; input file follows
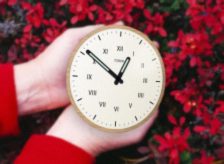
{"hour": 12, "minute": 51}
